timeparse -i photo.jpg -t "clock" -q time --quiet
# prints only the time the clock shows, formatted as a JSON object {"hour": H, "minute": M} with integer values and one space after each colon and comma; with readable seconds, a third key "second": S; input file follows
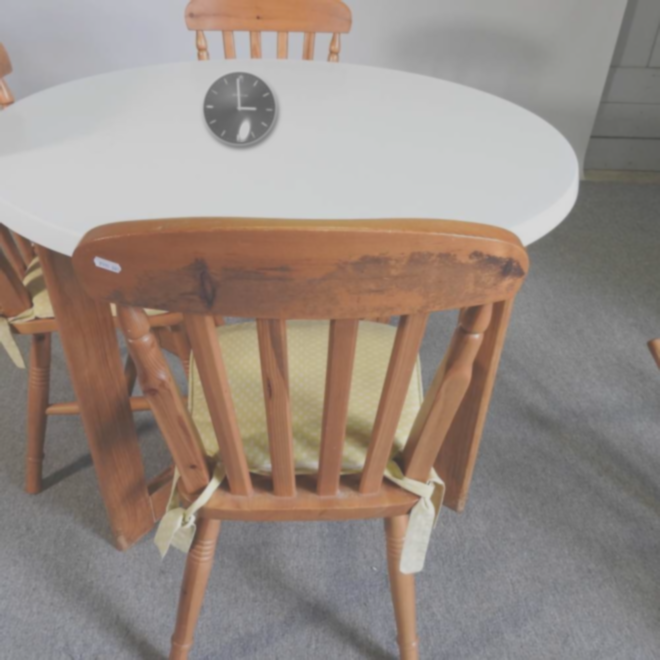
{"hour": 2, "minute": 59}
